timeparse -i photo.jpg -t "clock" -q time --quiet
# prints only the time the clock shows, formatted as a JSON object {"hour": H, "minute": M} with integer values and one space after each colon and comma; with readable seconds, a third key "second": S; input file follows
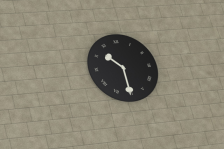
{"hour": 10, "minute": 30}
